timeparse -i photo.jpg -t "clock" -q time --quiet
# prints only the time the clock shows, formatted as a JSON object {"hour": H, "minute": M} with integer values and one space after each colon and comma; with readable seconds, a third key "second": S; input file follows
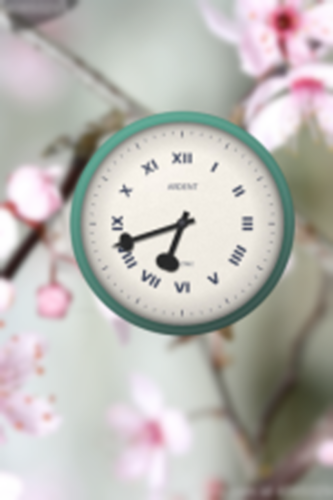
{"hour": 6, "minute": 42}
